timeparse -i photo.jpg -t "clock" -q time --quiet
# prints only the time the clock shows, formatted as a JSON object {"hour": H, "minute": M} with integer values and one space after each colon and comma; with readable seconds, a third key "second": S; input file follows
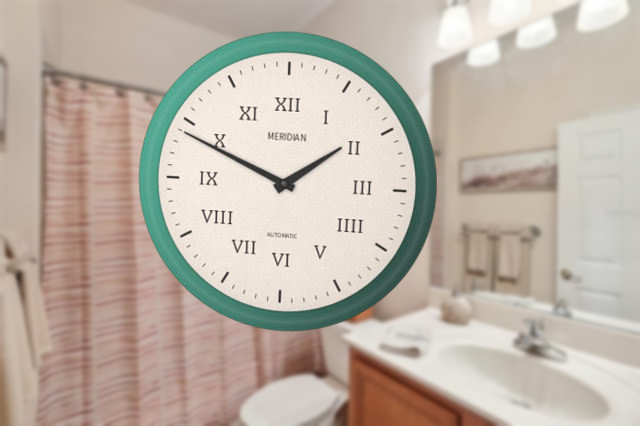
{"hour": 1, "minute": 49}
